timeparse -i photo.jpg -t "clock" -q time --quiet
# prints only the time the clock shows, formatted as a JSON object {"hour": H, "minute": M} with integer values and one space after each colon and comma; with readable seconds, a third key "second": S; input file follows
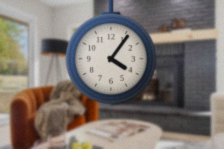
{"hour": 4, "minute": 6}
